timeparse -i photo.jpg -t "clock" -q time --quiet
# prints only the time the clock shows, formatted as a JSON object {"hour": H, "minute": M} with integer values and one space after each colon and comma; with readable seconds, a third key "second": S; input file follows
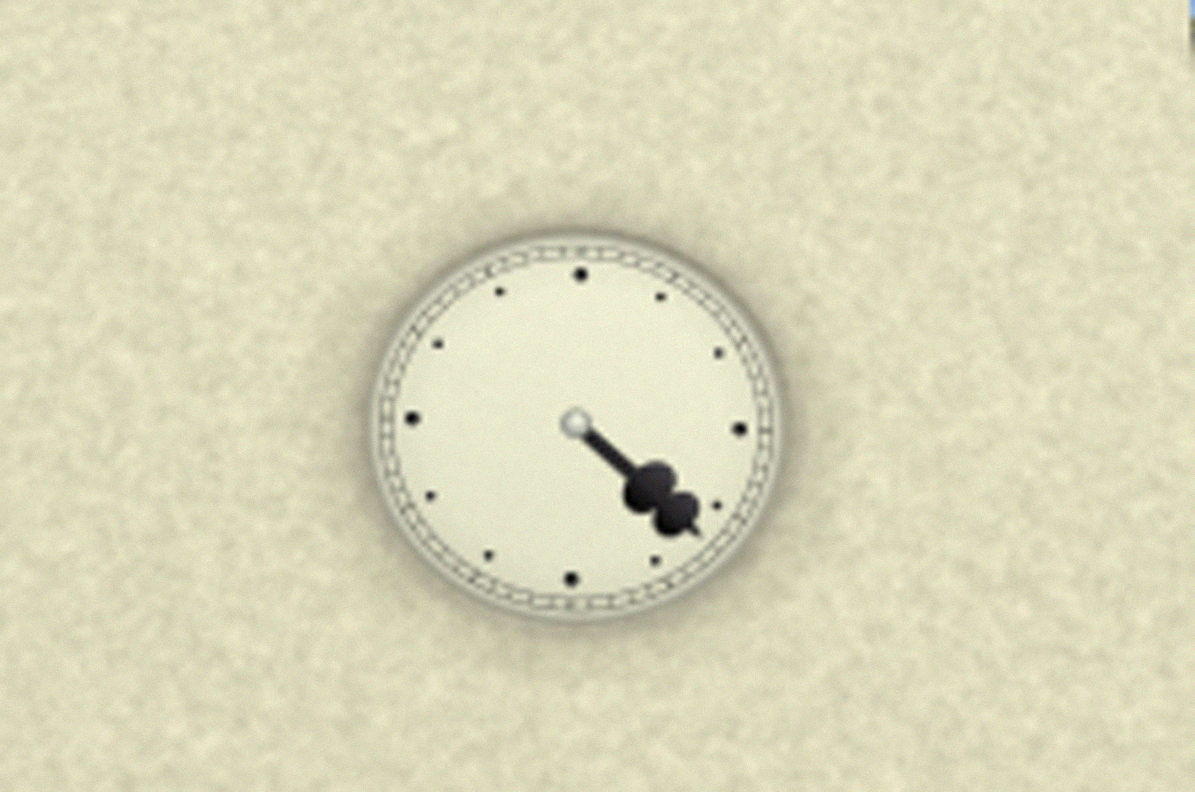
{"hour": 4, "minute": 22}
